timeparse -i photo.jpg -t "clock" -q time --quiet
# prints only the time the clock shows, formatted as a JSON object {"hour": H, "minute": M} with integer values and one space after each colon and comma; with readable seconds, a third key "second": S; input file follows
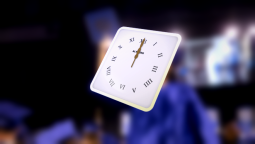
{"hour": 12, "minute": 0}
